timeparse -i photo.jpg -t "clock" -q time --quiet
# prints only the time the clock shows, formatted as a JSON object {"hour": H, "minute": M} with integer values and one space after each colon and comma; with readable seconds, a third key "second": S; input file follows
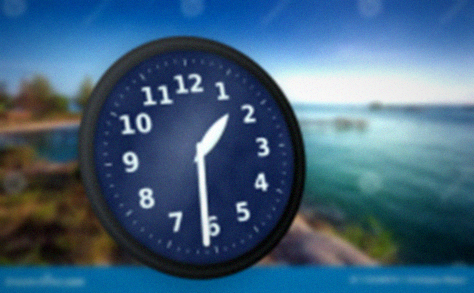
{"hour": 1, "minute": 31}
